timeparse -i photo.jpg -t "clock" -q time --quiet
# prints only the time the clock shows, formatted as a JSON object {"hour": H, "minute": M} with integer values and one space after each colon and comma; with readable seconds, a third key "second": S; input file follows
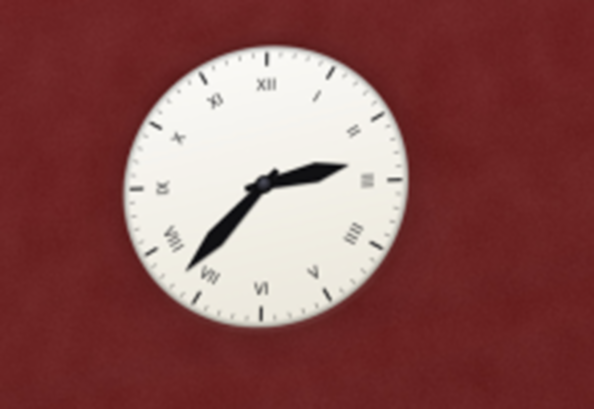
{"hour": 2, "minute": 37}
